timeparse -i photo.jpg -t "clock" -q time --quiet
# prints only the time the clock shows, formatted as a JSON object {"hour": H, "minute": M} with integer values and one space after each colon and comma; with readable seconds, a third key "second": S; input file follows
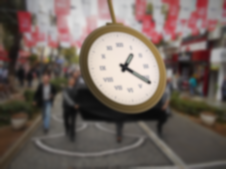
{"hour": 1, "minute": 21}
